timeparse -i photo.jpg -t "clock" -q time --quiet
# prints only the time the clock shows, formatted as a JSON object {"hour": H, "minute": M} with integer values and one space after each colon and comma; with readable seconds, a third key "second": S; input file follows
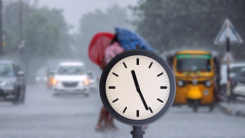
{"hour": 11, "minute": 26}
